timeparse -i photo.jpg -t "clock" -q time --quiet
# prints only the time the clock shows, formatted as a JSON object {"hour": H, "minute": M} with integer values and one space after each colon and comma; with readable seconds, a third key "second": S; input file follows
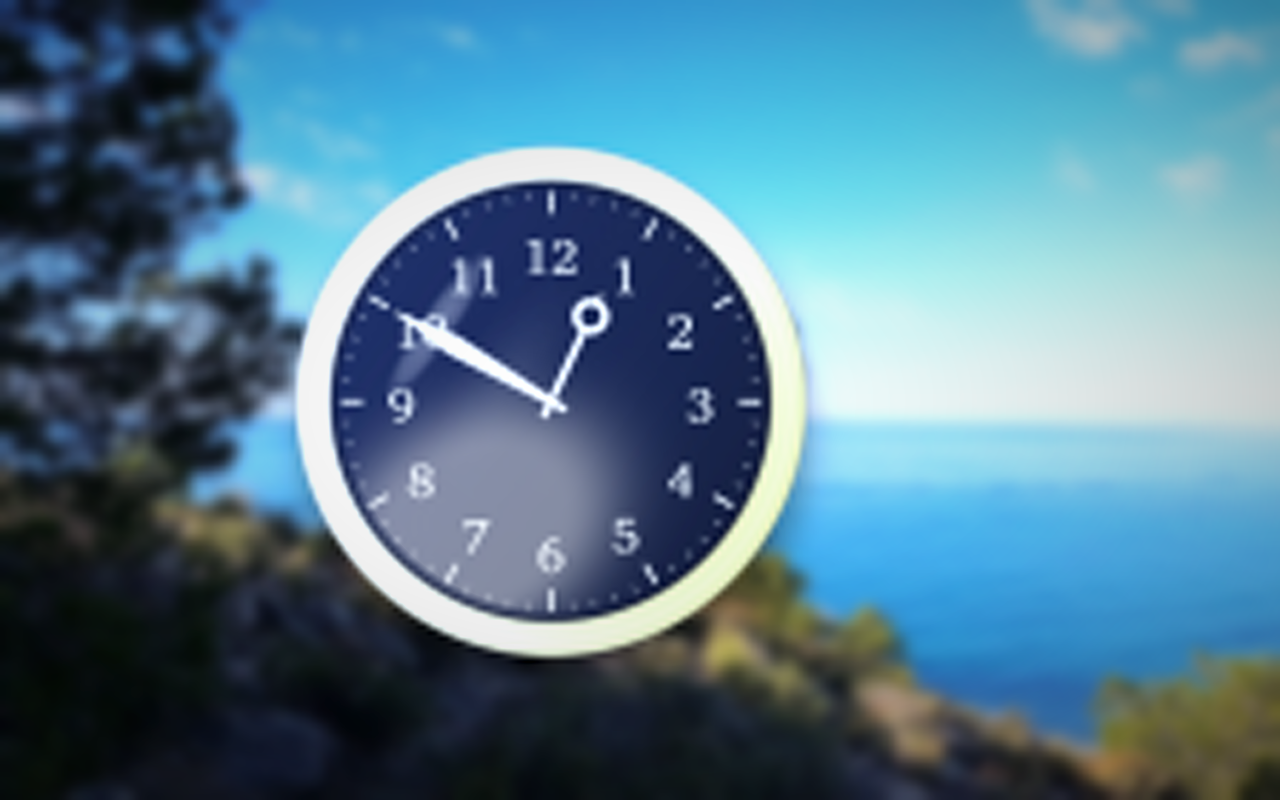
{"hour": 12, "minute": 50}
